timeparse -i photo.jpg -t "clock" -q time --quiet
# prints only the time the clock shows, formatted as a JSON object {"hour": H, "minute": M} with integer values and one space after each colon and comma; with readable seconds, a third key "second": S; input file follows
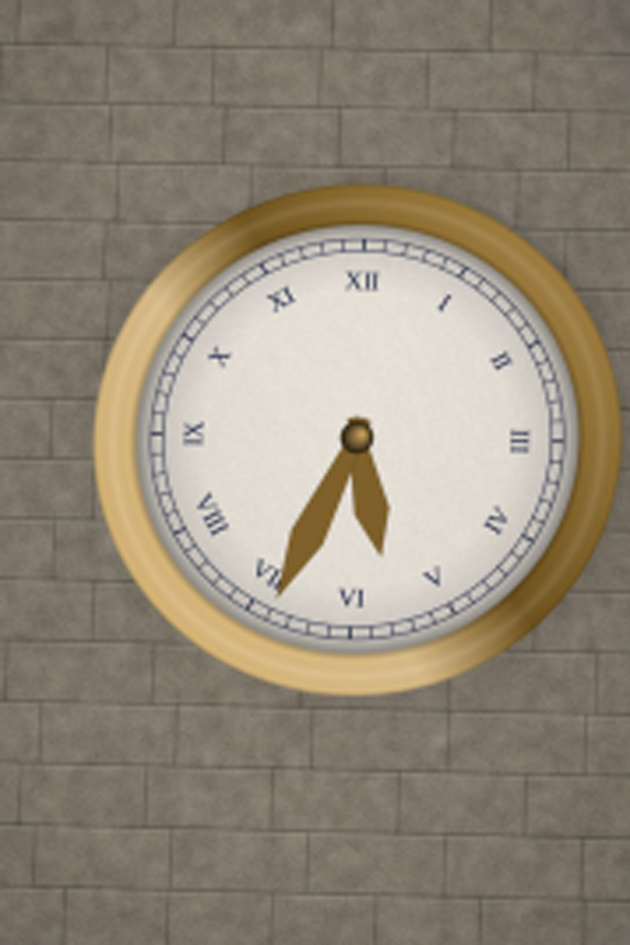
{"hour": 5, "minute": 34}
